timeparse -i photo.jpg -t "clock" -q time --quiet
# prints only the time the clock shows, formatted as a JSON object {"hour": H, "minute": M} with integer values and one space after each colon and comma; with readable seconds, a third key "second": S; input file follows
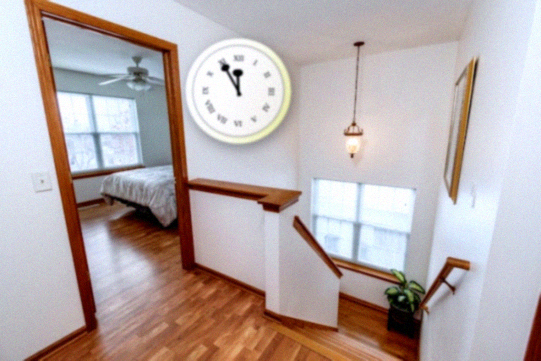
{"hour": 11, "minute": 55}
